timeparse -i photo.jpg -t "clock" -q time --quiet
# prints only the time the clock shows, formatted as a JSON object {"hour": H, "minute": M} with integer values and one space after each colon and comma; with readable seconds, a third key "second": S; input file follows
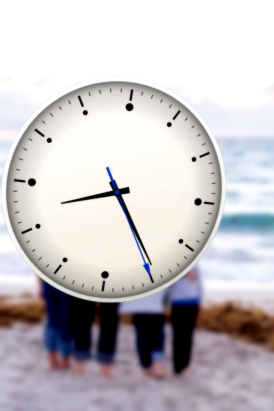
{"hour": 8, "minute": 24, "second": 25}
